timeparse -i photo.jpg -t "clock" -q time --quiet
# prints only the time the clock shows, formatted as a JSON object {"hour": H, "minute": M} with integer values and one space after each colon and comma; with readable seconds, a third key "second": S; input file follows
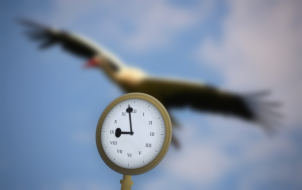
{"hour": 8, "minute": 58}
